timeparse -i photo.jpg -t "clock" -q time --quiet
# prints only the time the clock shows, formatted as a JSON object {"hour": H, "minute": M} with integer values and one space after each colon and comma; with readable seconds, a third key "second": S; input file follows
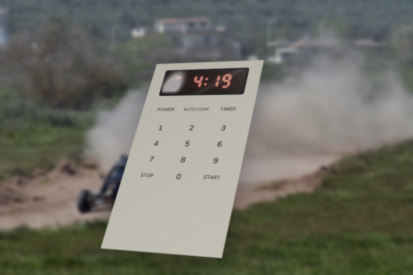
{"hour": 4, "minute": 19}
